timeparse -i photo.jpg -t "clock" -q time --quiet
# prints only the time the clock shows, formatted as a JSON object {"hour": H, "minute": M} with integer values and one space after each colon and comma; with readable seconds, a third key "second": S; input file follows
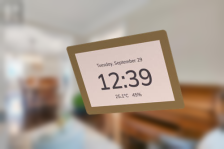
{"hour": 12, "minute": 39}
